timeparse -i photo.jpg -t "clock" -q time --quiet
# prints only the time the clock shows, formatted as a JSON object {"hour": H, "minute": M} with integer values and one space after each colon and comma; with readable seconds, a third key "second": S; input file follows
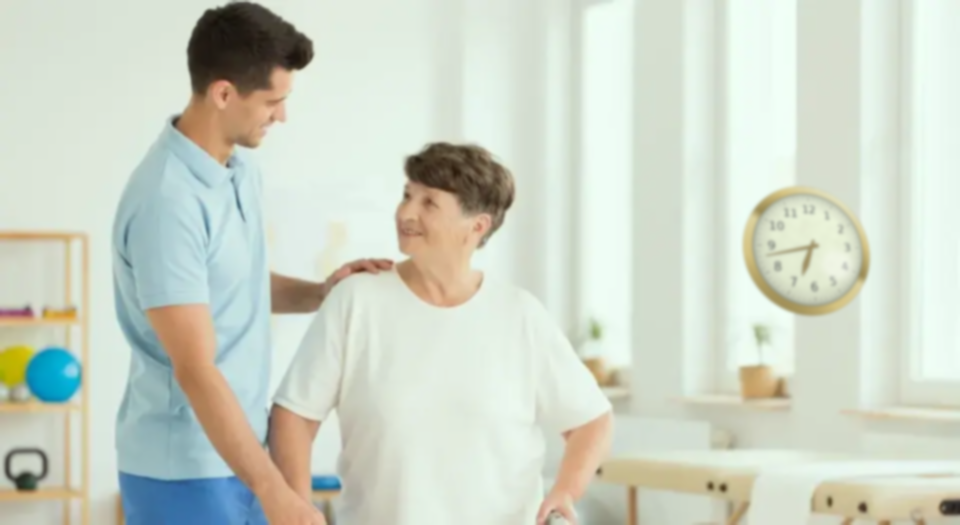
{"hour": 6, "minute": 43}
